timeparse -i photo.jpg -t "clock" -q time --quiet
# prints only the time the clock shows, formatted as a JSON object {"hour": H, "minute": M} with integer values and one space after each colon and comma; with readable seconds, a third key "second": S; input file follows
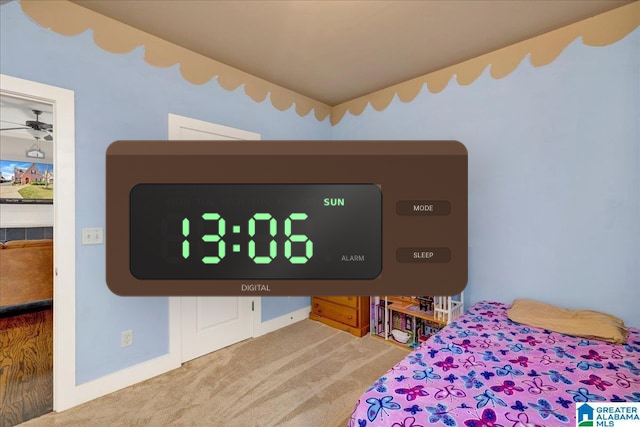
{"hour": 13, "minute": 6}
